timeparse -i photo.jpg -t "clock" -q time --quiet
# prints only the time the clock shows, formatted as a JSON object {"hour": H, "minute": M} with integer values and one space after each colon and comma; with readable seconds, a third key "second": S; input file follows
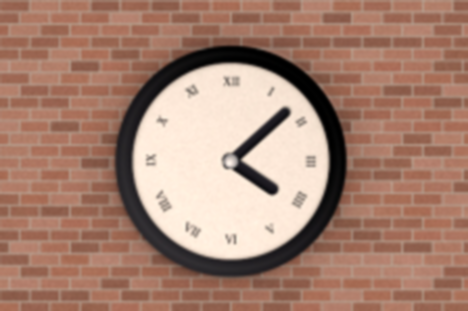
{"hour": 4, "minute": 8}
